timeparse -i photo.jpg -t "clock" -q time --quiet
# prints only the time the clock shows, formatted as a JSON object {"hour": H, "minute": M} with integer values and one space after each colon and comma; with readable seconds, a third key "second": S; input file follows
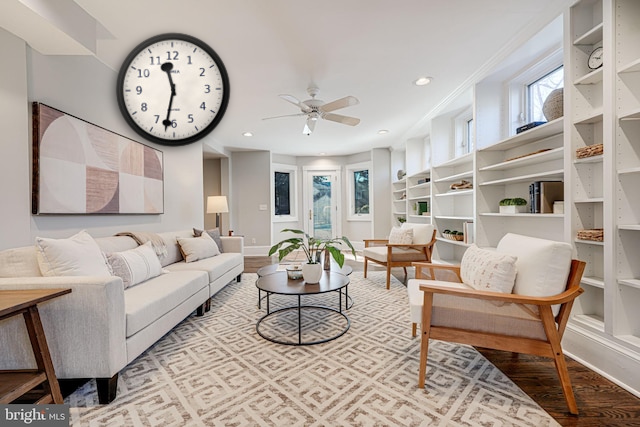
{"hour": 11, "minute": 32}
